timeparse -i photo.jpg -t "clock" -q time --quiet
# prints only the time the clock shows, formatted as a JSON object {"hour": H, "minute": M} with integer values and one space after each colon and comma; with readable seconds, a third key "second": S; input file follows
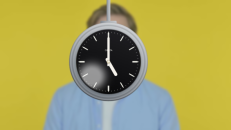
{"hour": 5, "minute": 0}
